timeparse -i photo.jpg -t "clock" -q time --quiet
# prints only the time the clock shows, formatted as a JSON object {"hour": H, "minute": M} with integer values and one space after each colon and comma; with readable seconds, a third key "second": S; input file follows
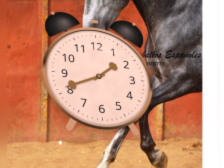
{"hour": 1, "minute": 41}
